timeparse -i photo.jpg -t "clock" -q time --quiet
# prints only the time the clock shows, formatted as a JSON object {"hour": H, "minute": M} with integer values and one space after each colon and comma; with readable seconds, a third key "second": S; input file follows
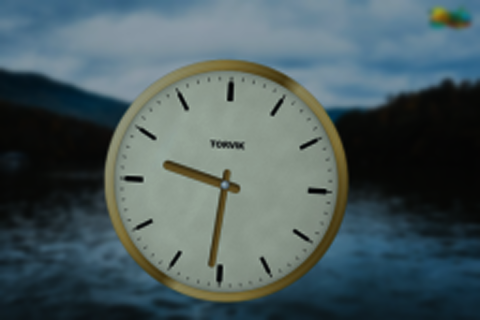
{"hour": 9, "minute": 31}
